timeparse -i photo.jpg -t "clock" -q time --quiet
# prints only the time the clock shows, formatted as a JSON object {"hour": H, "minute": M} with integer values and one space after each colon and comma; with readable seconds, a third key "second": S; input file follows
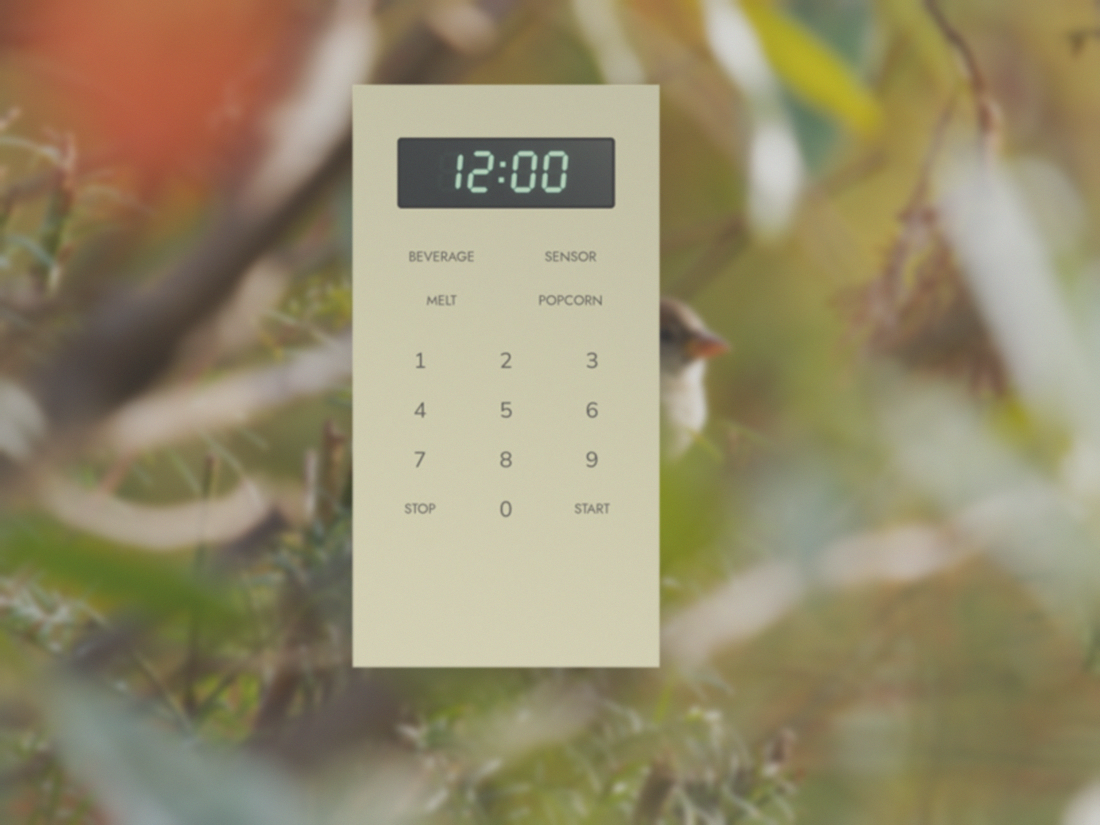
{"hour": 12, "minute": 0}
